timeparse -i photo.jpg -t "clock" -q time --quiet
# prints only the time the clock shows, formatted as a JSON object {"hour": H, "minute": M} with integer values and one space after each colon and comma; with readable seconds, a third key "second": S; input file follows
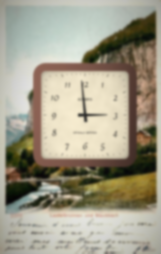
{"hour": 2, "minute": 59}
